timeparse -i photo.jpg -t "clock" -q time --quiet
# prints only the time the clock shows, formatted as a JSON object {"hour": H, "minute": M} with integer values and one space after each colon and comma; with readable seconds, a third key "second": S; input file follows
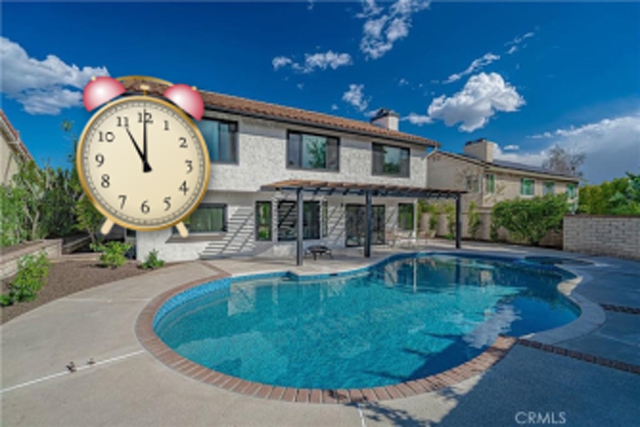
{"hour": 11, "minute": 0}
